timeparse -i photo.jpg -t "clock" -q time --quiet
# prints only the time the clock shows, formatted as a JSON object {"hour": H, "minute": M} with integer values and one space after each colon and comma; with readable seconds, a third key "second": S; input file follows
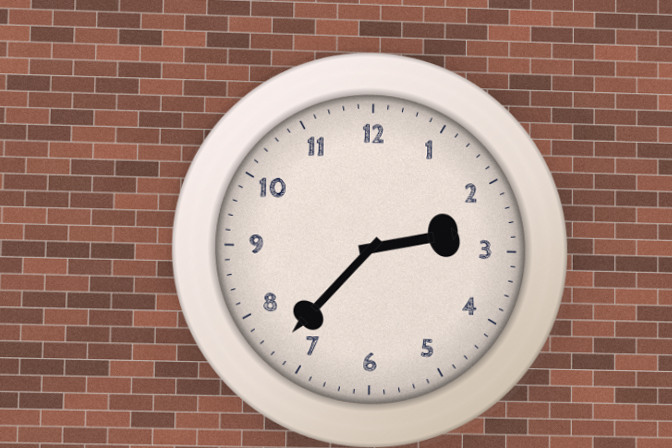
{"hour": 2, "minute": 37}
